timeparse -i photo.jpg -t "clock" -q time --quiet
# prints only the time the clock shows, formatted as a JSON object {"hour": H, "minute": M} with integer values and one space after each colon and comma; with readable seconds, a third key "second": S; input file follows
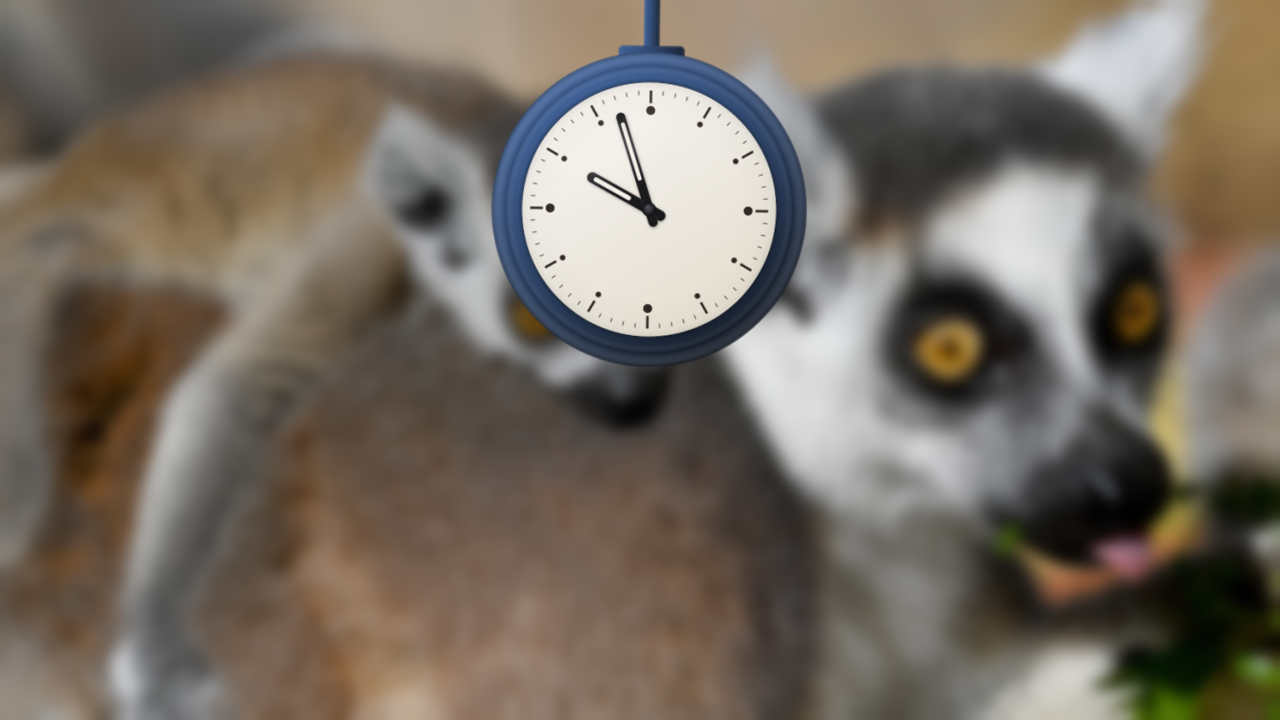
{"hour": 9, "minute": 57}
